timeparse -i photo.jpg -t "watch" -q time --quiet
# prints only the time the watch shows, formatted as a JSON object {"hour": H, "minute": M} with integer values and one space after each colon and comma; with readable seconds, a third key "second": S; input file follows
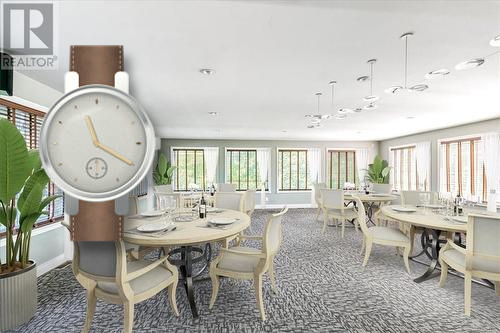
{"hour": 11, "minute": 20}
